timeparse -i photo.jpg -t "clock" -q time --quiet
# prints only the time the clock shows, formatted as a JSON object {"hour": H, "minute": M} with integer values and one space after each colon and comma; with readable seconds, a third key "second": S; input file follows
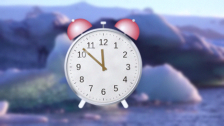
{"hour": 11, "minute": 52}
